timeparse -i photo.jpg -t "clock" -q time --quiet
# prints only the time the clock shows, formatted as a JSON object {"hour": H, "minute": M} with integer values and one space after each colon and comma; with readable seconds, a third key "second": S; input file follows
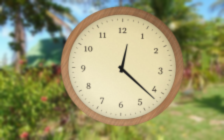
{"hour": 12, "minute": 22}
